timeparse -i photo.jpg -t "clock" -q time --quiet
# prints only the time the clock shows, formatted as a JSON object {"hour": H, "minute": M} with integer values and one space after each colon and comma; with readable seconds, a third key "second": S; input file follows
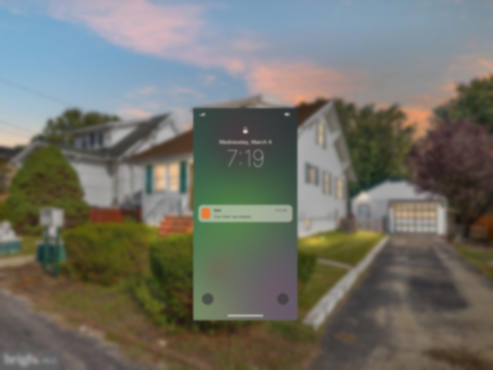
{"hour": 7, "minute": 19}
